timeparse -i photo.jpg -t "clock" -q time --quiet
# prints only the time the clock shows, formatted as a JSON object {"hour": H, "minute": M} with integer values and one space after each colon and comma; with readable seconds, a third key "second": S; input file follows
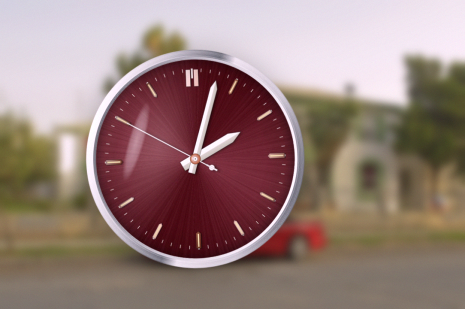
{"hour": 2, "minute": 2, "second": 50}
